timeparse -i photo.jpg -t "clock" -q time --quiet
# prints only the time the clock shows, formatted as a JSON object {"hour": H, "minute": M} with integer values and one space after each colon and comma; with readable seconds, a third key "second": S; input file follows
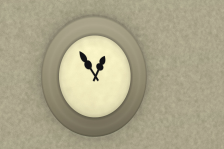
{"hour": 12, "minute": 54}
